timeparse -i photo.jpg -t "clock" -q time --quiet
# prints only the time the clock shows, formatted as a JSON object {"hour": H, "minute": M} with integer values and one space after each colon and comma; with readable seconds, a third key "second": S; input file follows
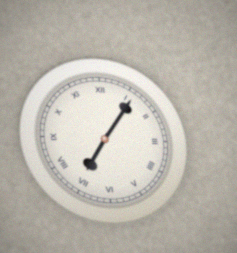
{"hour": 7, "minute": 6}
